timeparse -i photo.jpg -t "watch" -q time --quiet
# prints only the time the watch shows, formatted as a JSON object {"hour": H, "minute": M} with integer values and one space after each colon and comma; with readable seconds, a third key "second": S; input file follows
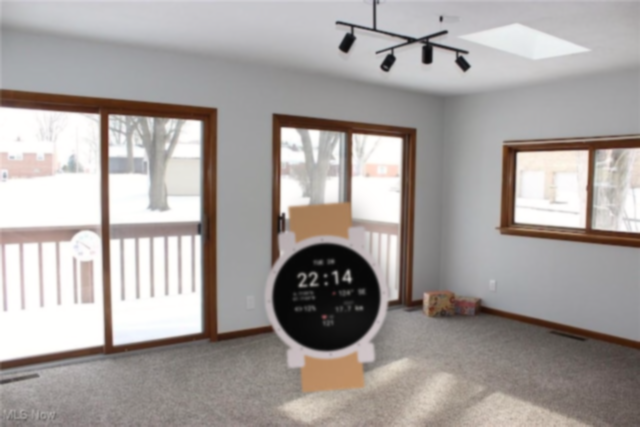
{"hour": 22, "minute": 14}
